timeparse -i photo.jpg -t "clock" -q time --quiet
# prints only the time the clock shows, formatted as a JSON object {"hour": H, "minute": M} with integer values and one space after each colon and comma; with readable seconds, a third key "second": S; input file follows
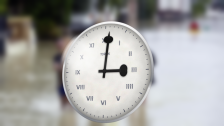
{"hour": 3, "minute": 1}
